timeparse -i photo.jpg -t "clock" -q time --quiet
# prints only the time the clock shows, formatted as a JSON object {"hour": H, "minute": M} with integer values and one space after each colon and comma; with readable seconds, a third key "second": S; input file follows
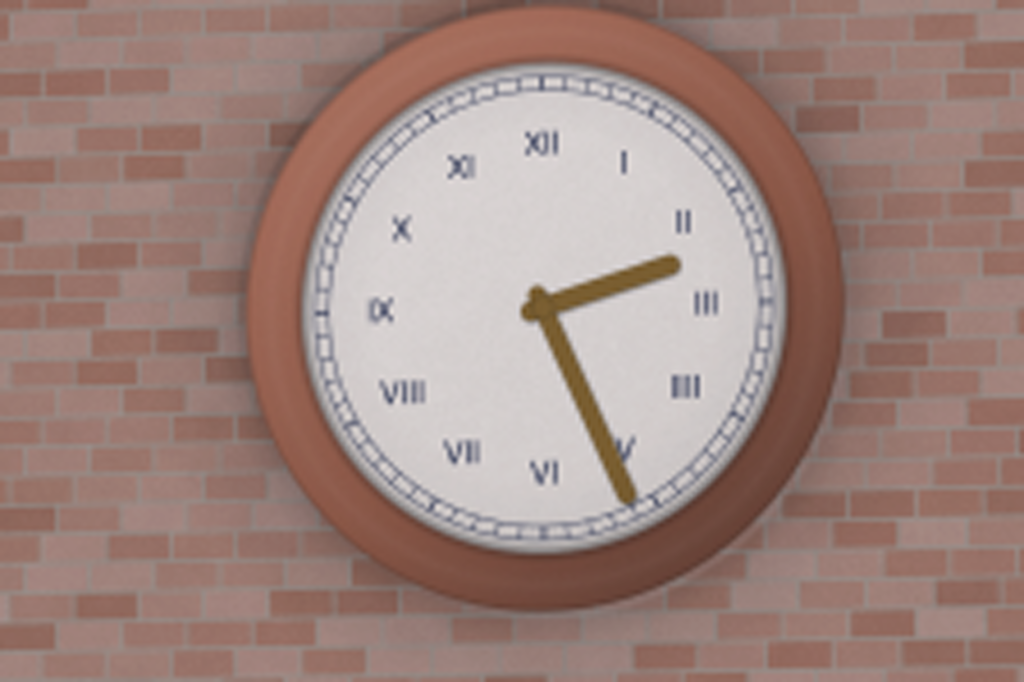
{"hour": 2, "minute": 26}
